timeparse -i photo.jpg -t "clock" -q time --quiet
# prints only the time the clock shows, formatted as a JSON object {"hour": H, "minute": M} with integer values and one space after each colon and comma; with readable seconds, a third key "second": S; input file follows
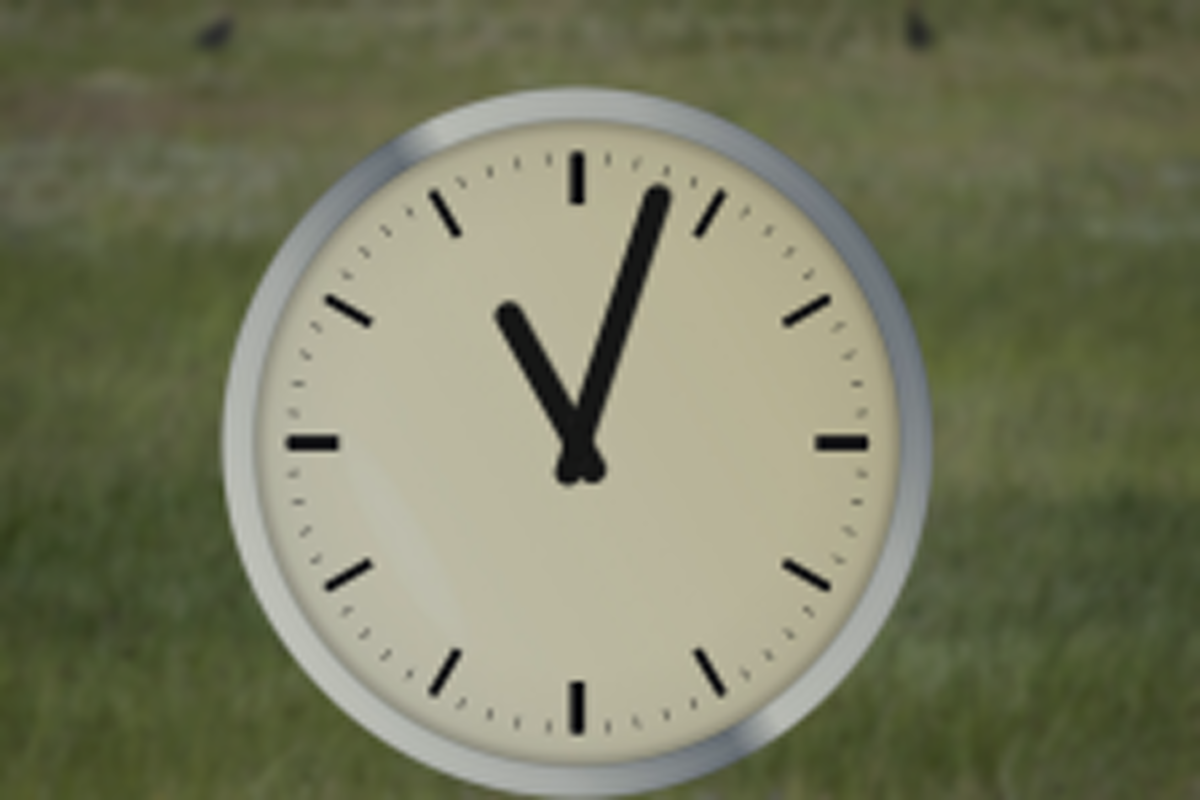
{"hour": 11, "minute": 3}
